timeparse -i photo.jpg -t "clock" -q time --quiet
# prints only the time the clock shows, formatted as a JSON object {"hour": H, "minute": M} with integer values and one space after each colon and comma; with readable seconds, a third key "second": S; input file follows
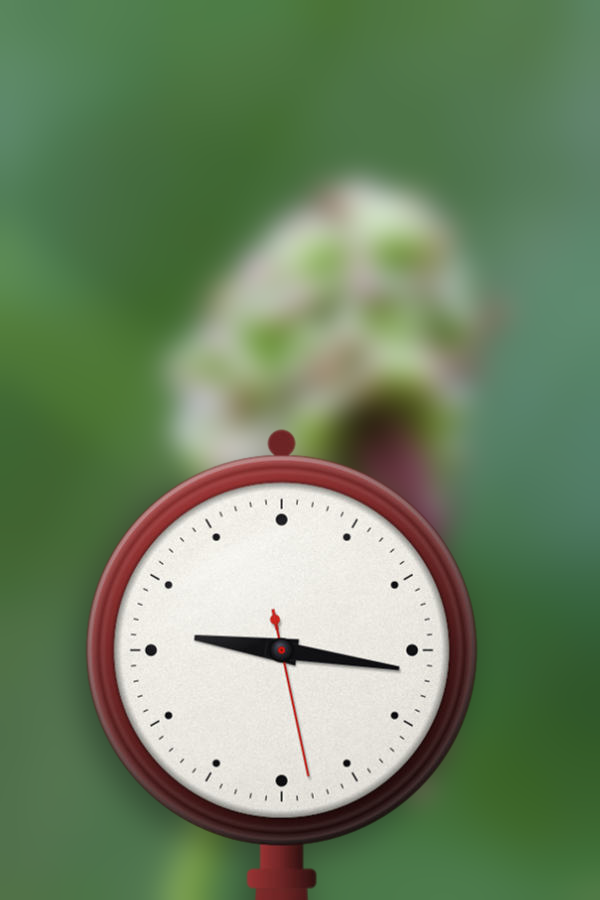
{"hour": 9, "minute": 16, "second": 28}
